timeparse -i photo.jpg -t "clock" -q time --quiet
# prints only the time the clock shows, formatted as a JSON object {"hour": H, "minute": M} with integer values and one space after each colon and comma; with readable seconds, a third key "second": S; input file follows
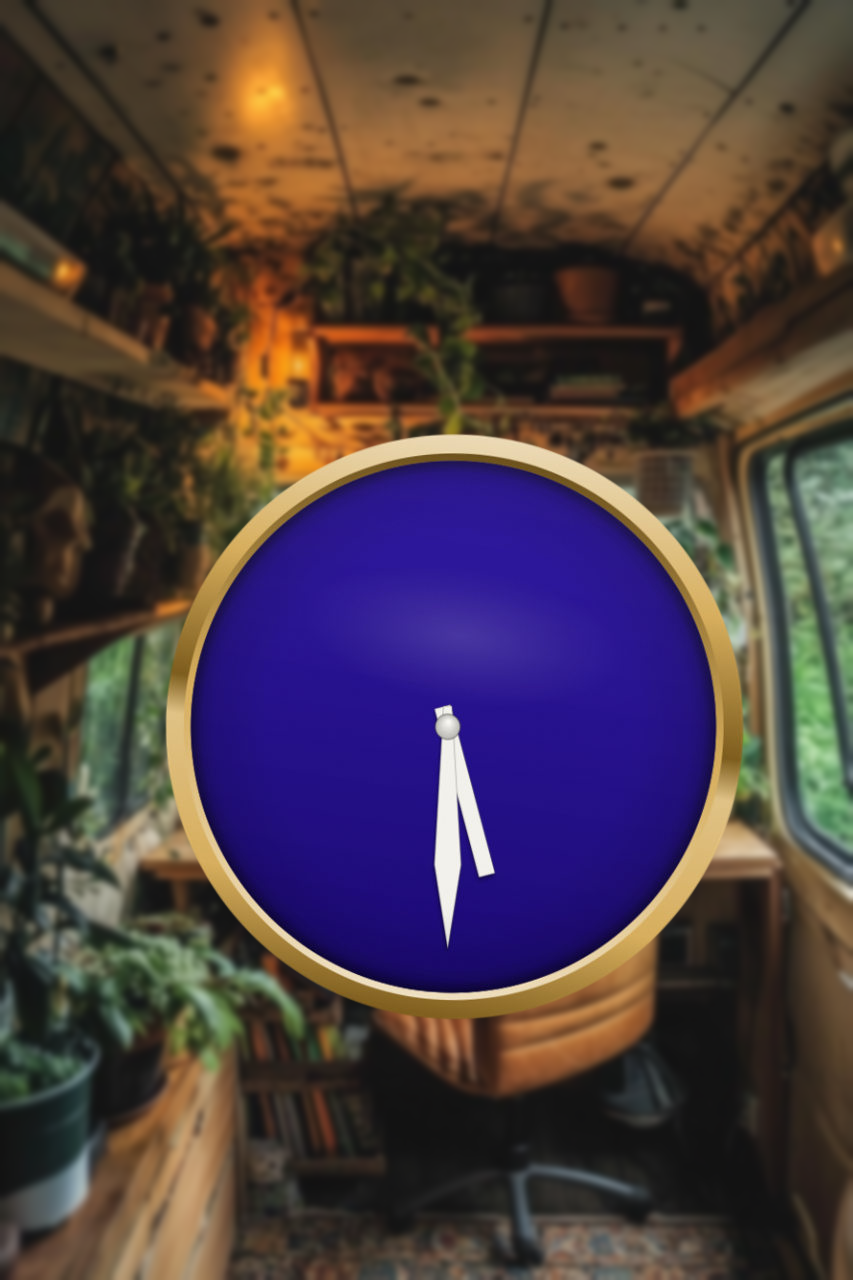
{"hour": 5, "minute": 30}
